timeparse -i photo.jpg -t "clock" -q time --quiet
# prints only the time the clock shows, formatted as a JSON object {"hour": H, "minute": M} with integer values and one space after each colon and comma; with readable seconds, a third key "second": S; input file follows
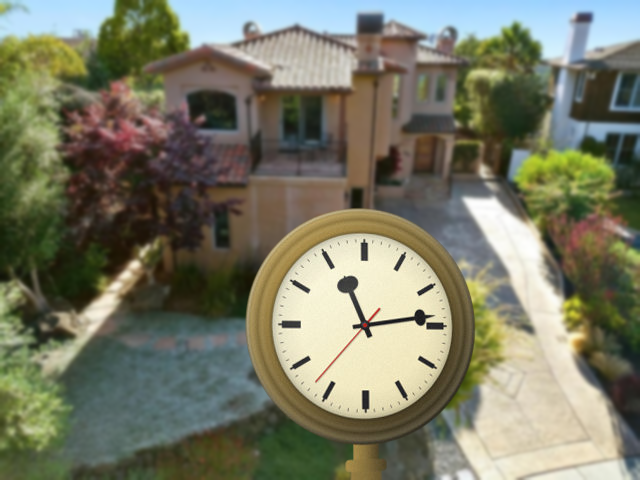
{"hour": 11, "minute": 13, "second": 37}
